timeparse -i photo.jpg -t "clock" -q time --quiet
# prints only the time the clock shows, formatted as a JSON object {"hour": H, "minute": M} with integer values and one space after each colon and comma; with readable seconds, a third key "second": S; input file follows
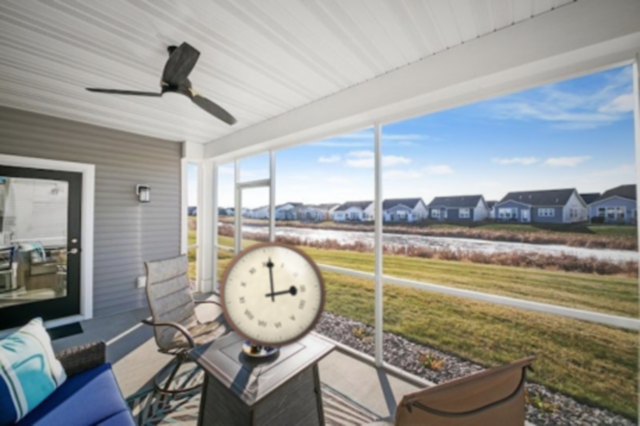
{"hour": 3, "minute": 1}
